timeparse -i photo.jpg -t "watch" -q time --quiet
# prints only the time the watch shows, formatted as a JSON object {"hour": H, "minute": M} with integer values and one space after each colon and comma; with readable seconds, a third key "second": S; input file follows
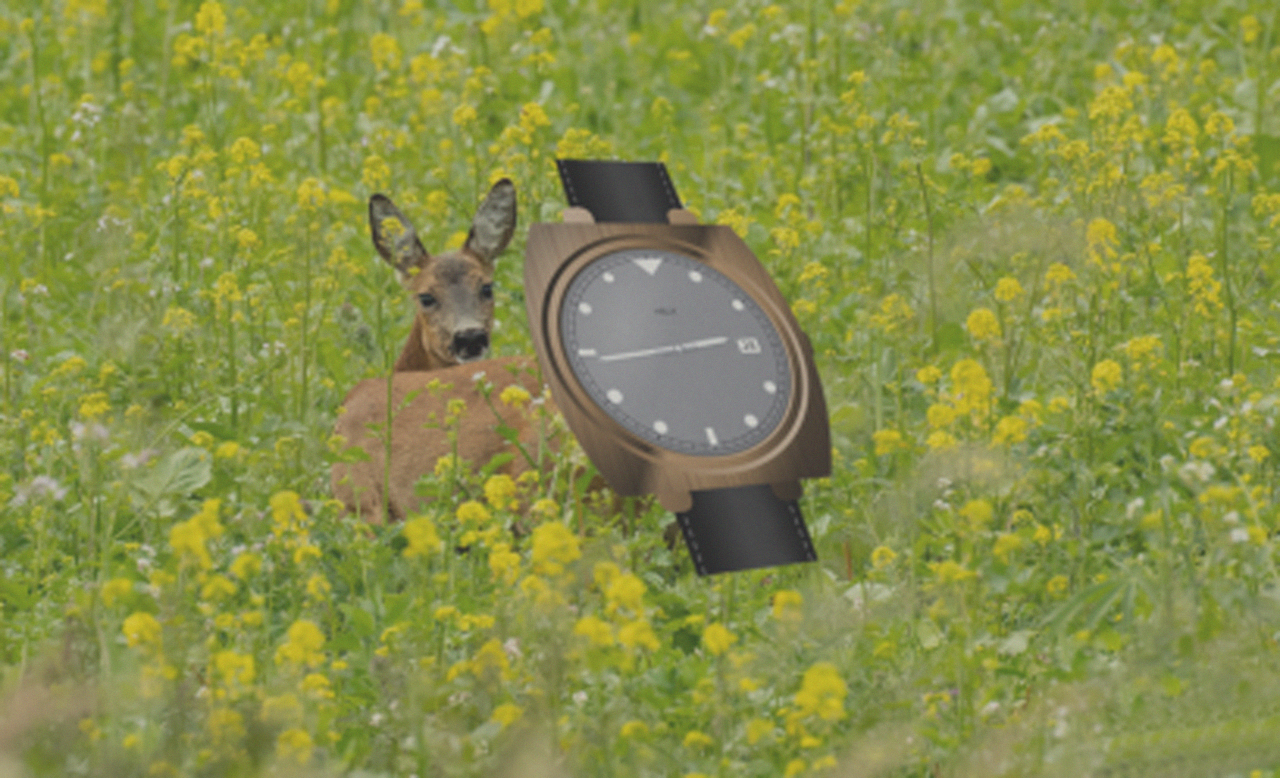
{"hour": 2, "minute": 44}
